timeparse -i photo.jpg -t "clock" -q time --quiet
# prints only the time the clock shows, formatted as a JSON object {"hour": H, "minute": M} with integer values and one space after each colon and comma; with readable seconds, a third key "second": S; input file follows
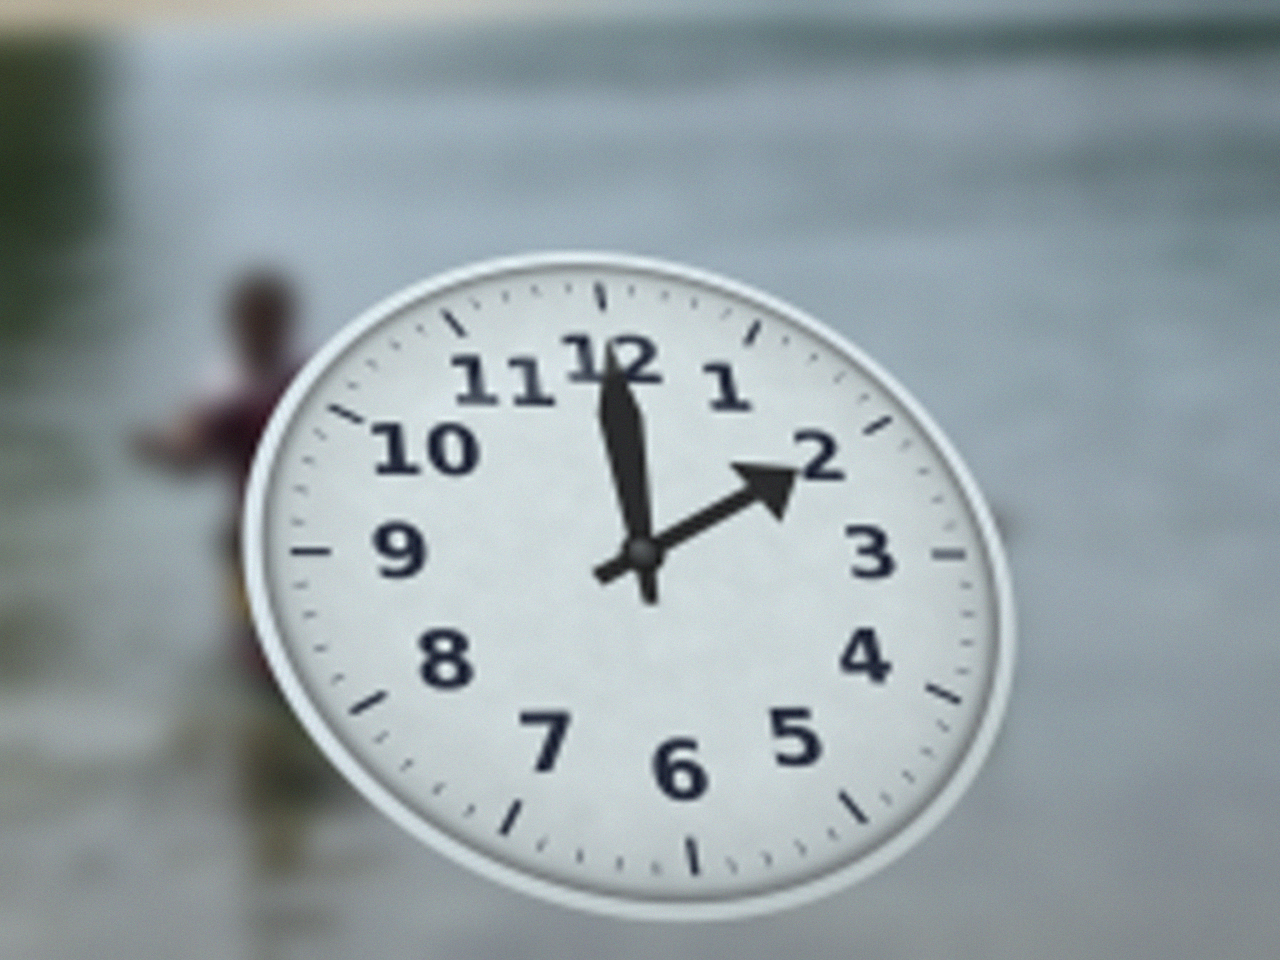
{"hour": 2, "minute": 0}
